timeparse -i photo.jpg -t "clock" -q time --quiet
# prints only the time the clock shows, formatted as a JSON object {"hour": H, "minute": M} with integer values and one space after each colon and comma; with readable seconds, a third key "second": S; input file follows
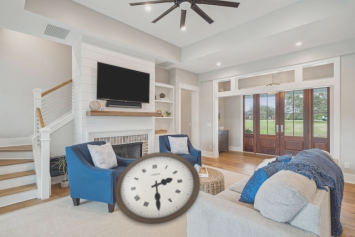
{"hour": 2, "minute": 30}
